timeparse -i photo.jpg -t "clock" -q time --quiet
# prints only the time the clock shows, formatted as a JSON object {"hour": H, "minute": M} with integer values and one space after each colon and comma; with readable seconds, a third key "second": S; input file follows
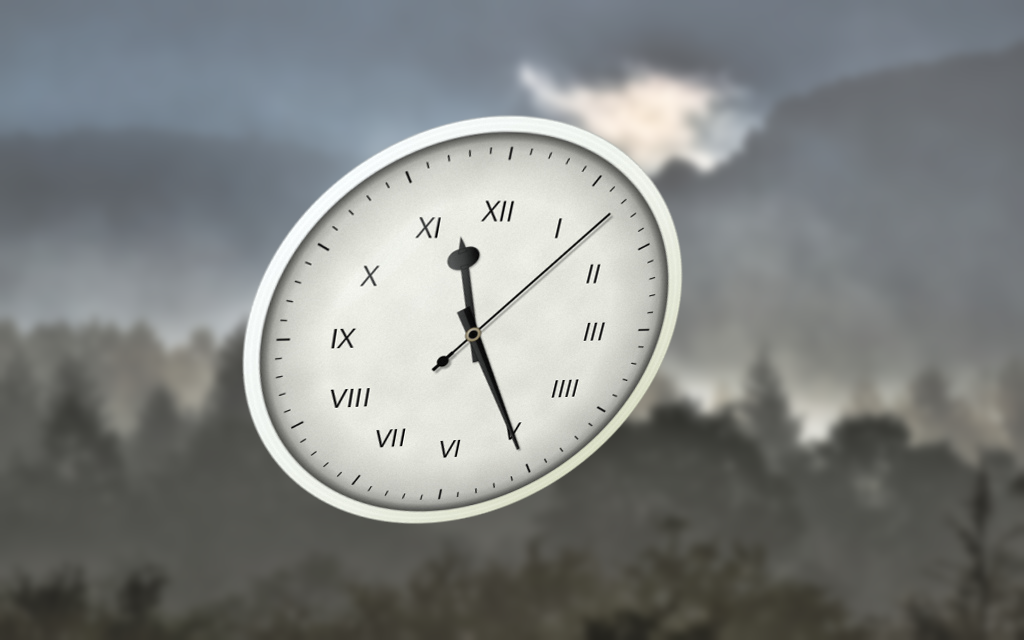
{"hour": 11, "minute": 25, "second": 7}
